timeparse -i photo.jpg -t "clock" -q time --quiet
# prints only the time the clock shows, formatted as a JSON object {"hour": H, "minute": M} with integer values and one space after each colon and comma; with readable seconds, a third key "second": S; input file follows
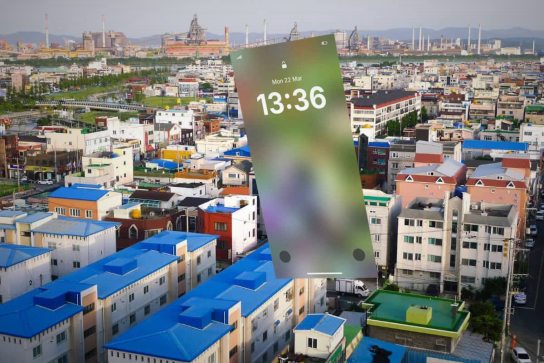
{"hour": 13, "minute": 36}
